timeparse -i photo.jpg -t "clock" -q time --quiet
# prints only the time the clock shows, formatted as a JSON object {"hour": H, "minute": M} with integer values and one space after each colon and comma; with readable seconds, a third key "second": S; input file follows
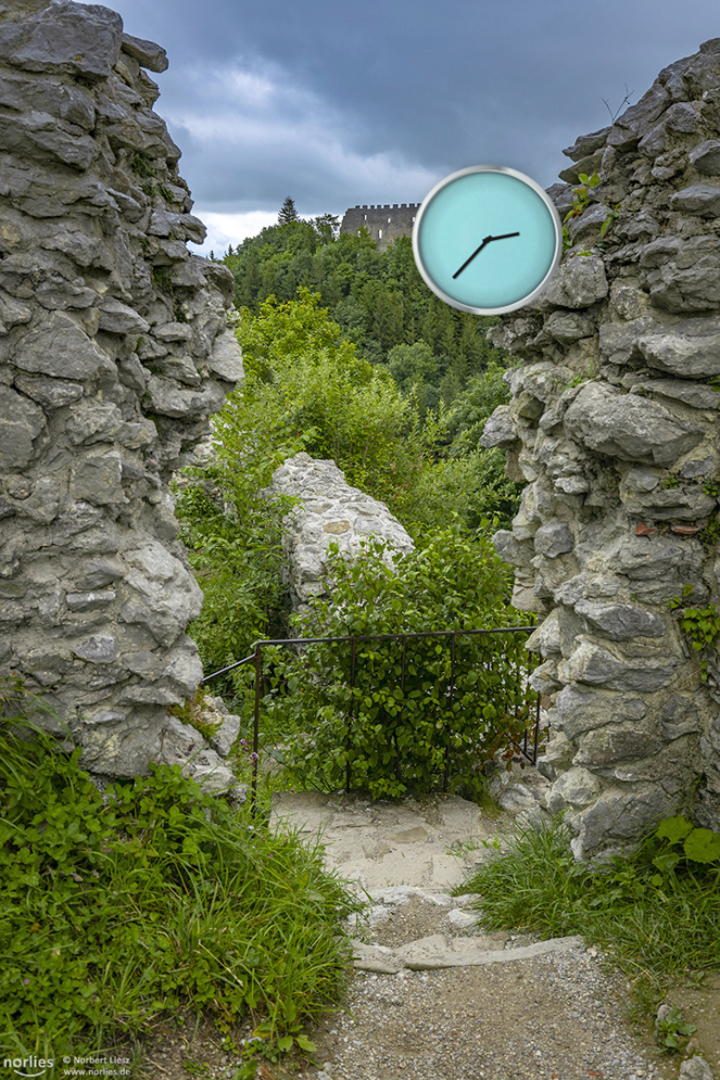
{"hour": 2, "minute": 37}
